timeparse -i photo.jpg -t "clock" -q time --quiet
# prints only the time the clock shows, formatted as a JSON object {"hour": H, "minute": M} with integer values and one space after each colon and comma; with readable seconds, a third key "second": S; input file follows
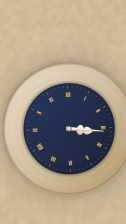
{"hour": 3, "minute": 16}
